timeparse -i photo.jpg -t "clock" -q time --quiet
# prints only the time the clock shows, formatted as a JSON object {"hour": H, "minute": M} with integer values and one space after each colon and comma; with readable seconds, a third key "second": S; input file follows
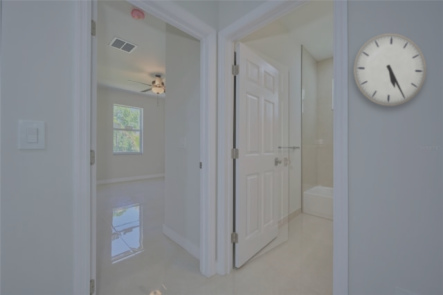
{"hour": 5, "minute": 25}
